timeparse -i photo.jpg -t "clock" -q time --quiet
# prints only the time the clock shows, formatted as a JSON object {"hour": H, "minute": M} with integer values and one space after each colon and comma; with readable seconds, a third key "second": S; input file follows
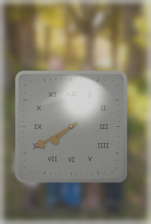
{"hour": 7, "minute": 40}
